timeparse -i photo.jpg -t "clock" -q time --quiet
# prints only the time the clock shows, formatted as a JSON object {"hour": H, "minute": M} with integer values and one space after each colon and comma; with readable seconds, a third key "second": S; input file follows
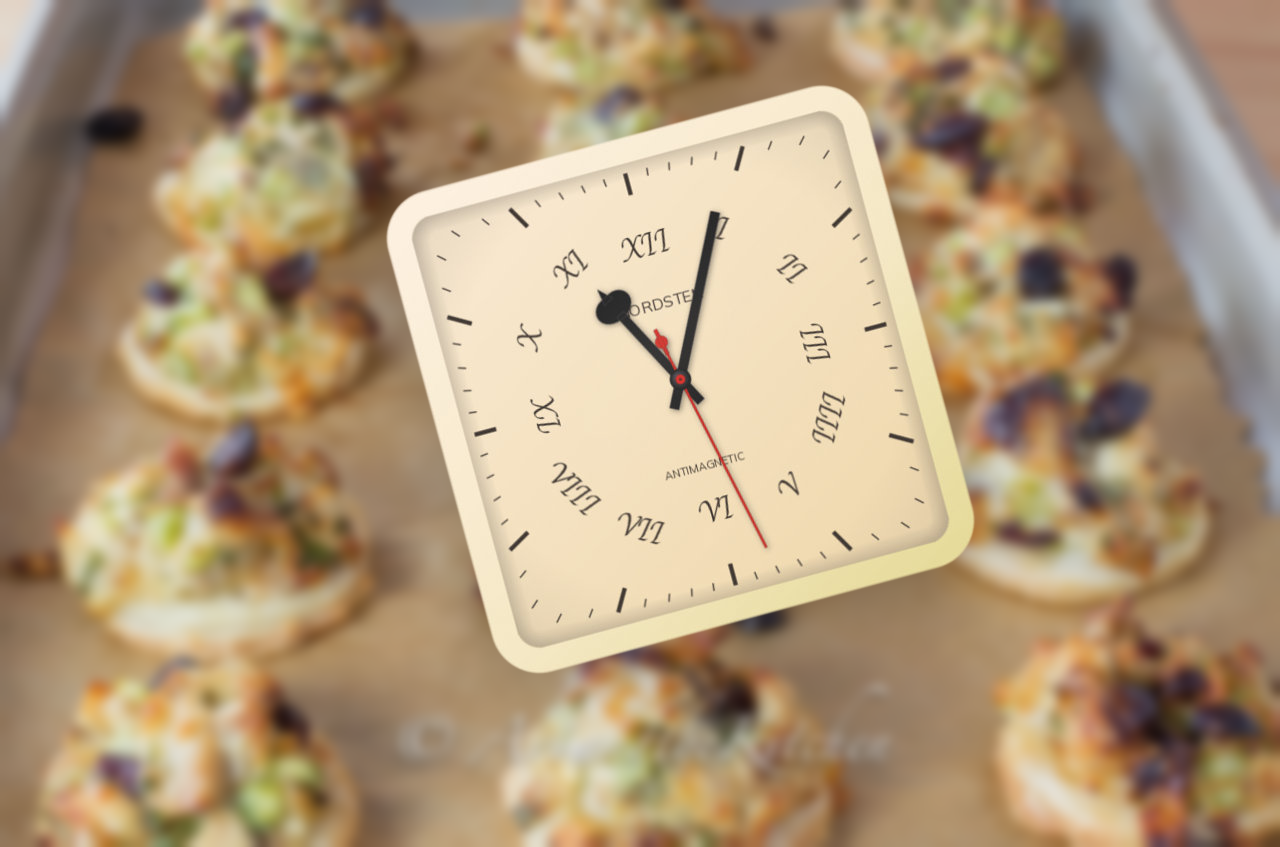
{"hour": 11, "minute": 4, "second": 28}
